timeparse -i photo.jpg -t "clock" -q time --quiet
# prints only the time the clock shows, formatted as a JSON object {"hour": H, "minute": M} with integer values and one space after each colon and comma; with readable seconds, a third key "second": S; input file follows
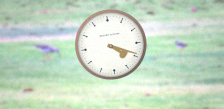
{"hour": 4, "minute": 19}
